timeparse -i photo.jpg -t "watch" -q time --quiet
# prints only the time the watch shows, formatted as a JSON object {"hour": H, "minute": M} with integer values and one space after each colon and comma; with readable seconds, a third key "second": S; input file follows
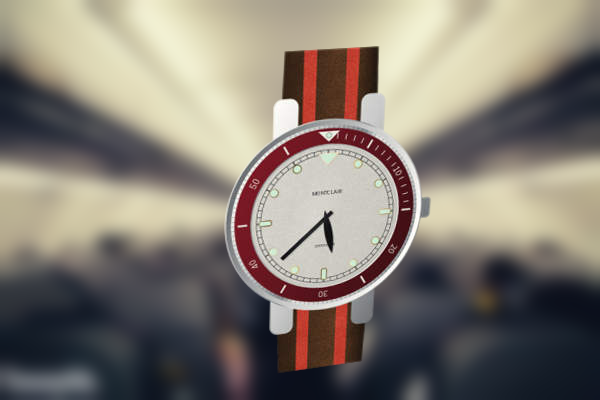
{"hour": 5, "minute": 38}
